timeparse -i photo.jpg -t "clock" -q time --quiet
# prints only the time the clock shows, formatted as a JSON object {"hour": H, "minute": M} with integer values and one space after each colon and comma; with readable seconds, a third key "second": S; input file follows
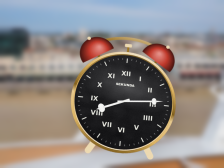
{"hour": 8, "minute": 14}
